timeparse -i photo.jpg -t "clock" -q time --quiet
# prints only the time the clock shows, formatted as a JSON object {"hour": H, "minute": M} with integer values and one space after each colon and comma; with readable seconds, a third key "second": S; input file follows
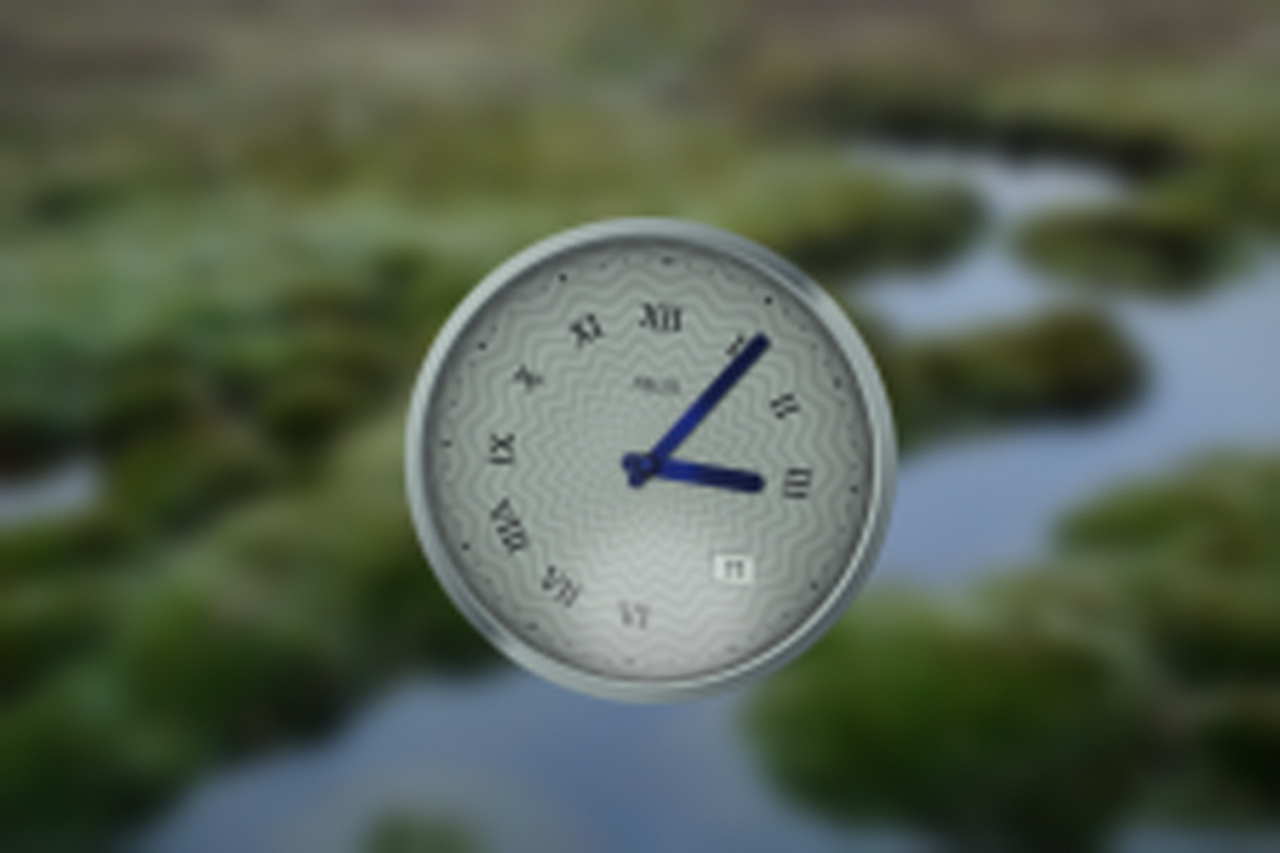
{"hour": 3, "minute": 6}
